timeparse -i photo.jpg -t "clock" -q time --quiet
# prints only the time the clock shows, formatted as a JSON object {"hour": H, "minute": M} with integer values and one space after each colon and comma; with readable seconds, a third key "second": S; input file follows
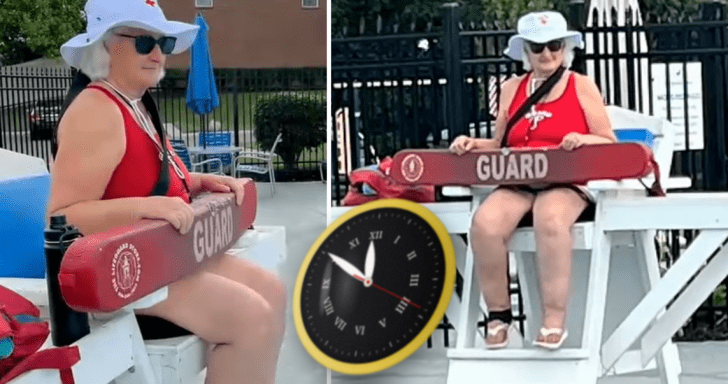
{"hour": 11, "minute": 50, "second": 19}
